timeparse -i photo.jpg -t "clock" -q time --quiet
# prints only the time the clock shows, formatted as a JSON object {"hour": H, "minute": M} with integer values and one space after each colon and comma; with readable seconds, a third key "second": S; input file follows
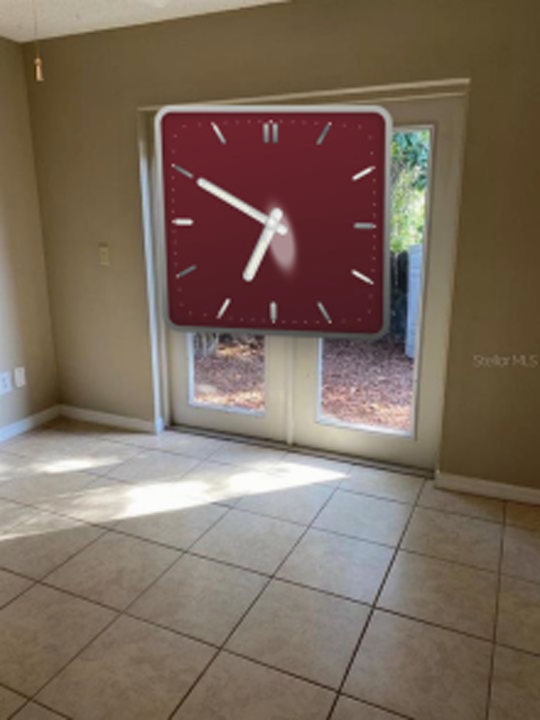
{"hour": 6, "minute": 50}
